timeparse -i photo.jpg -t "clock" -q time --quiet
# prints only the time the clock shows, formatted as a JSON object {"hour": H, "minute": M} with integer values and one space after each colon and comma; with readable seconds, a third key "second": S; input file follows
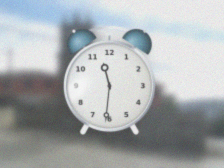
{"hour": 11, "minute": 31}
